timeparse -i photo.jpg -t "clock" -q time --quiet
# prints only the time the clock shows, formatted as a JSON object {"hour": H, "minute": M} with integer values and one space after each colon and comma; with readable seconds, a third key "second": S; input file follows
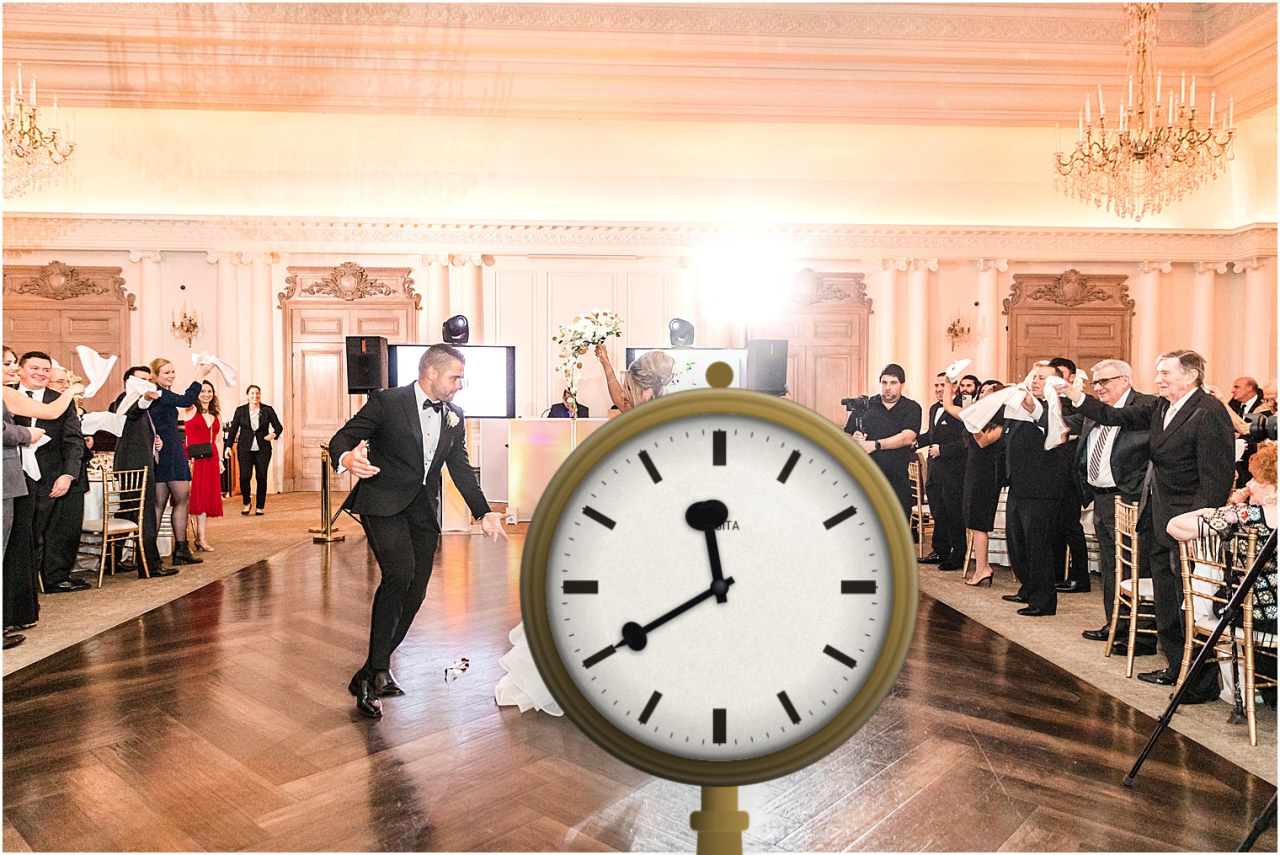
{"hour": 11, "minute": 40}
